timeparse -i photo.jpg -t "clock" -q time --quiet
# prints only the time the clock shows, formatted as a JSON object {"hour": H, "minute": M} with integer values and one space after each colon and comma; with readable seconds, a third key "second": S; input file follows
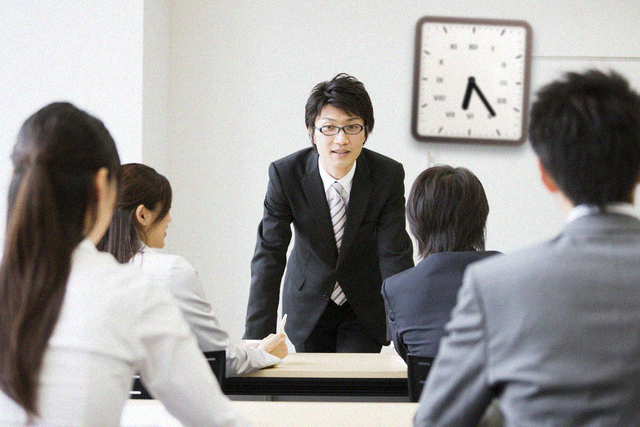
{"hour": 6, "minute": 24}
